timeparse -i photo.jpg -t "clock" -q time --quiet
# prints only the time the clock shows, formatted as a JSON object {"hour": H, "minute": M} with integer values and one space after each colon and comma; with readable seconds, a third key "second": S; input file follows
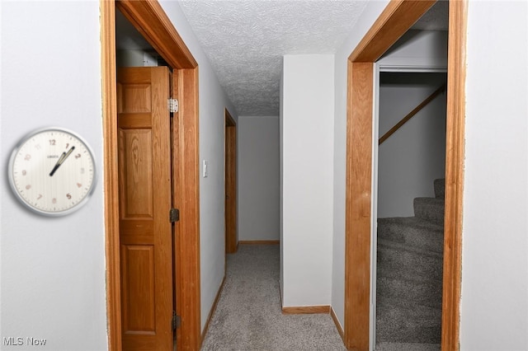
{"hour": 1, "minute": 7}
